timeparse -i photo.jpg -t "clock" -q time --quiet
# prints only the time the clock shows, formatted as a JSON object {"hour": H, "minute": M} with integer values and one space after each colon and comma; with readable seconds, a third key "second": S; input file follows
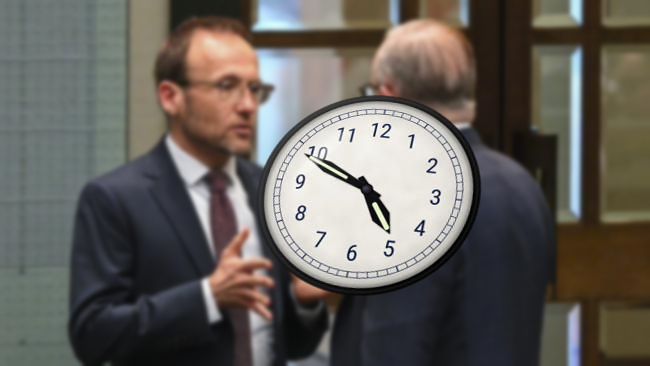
{"hour": 4, "minute": 49}
